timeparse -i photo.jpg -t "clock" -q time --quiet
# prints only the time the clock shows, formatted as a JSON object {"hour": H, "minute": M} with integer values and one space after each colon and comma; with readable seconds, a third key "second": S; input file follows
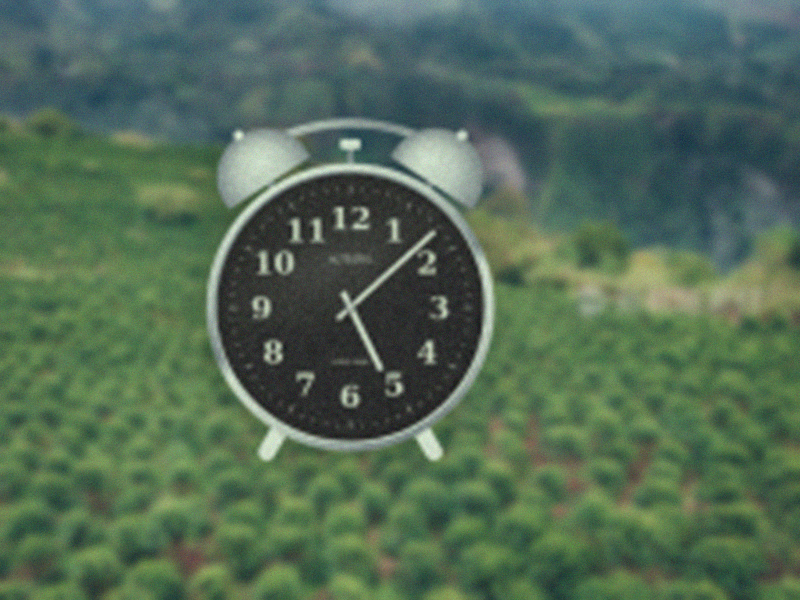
{"hour": 5, "minute": 8}
